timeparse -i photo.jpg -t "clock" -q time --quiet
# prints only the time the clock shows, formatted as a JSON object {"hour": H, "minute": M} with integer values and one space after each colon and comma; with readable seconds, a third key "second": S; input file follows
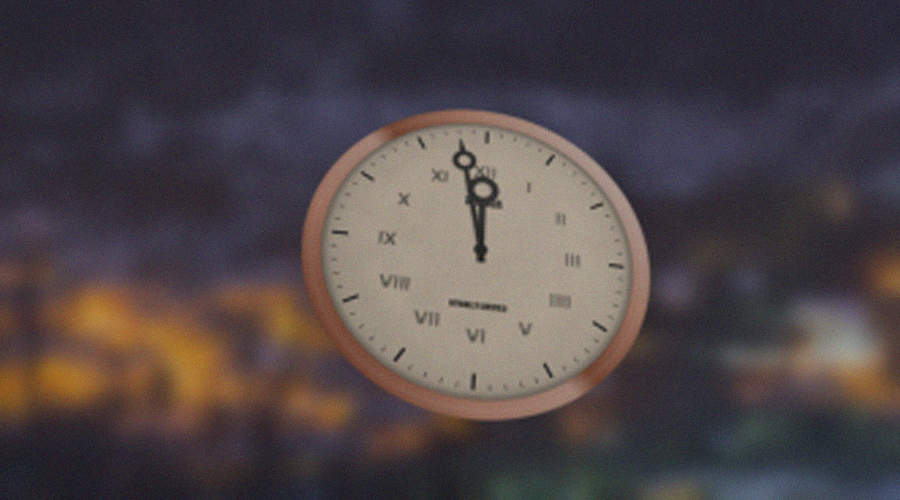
{"hour": 11, "minute": 58}
